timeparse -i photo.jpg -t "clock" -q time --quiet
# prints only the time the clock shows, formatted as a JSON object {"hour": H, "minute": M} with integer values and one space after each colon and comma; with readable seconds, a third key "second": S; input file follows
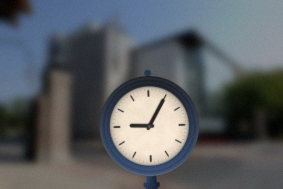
{"hour": 9, "minute": 5}
